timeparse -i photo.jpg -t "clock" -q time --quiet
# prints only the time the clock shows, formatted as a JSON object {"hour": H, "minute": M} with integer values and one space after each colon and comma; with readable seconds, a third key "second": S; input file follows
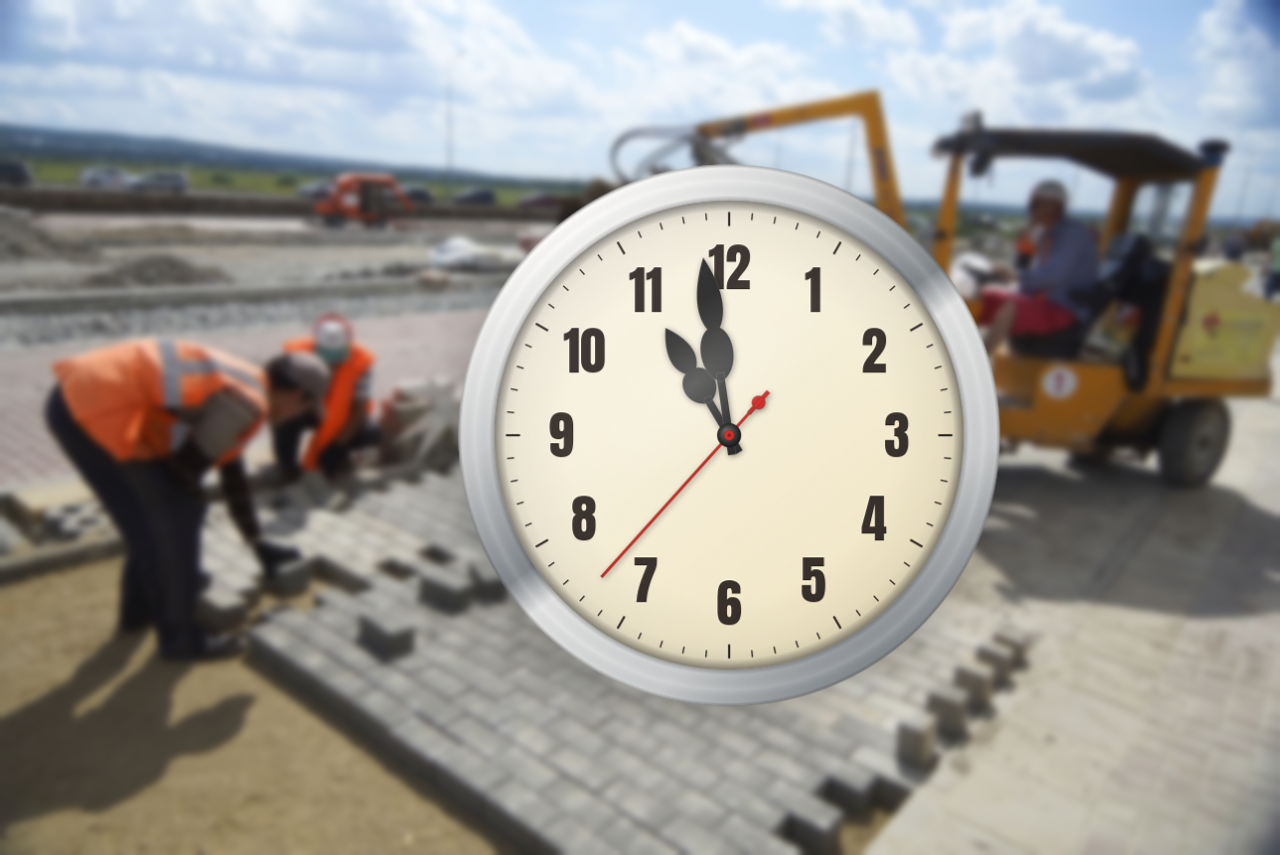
{"hour": 10, "minute": 58, "second": 37}
